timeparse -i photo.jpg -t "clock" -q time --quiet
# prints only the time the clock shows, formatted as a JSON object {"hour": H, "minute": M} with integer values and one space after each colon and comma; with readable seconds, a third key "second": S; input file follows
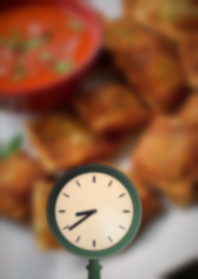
{"hour": 8, "minute": 39}
